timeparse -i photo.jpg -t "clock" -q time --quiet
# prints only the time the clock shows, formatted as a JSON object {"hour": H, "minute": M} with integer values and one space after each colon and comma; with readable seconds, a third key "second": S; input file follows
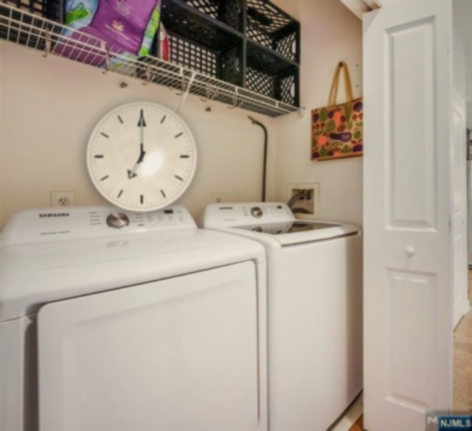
{"hour": 7, "minute": 0}
